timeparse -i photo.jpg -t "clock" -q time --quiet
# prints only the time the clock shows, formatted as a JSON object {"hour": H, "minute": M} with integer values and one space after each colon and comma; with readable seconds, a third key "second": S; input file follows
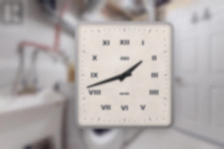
{"hour": 1, "minute": 42}
